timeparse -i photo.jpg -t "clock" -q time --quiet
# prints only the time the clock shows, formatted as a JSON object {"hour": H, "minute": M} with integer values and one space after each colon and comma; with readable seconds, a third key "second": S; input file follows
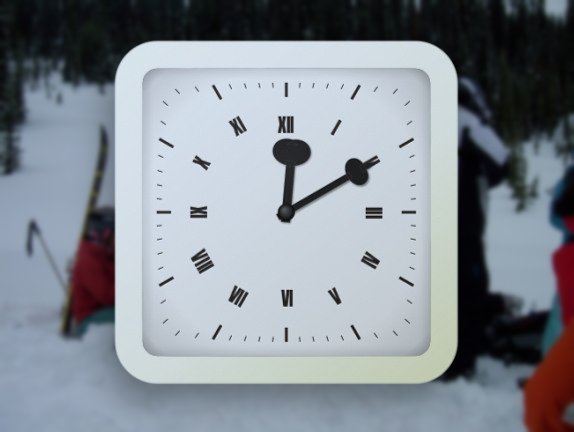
{"hour": 12, "minute": 10}
